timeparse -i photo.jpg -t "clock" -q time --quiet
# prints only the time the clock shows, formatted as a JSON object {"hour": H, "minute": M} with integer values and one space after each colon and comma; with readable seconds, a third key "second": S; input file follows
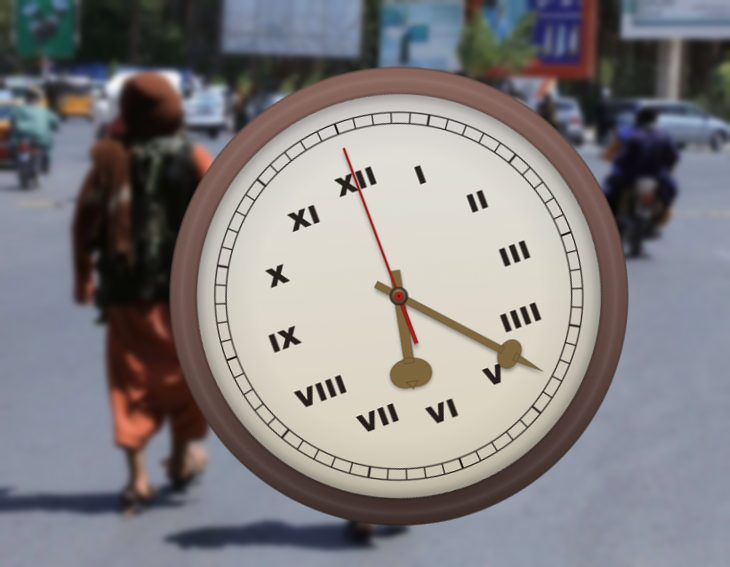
{"hour": 6, "minute": 23, "second": 0}
